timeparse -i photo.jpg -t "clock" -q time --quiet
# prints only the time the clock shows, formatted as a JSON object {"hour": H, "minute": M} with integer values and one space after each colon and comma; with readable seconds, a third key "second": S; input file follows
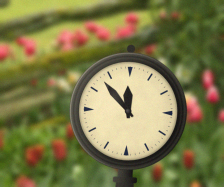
{"hour": 11, "minute": 53}
